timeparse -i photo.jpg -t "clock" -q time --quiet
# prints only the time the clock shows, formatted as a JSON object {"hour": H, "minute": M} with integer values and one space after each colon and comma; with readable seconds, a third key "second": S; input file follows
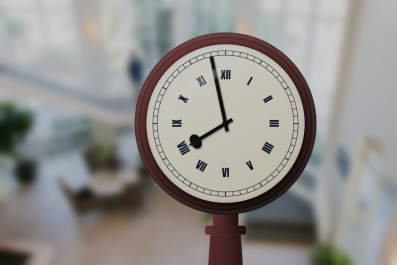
{"hour": 7, "minute": 58}
